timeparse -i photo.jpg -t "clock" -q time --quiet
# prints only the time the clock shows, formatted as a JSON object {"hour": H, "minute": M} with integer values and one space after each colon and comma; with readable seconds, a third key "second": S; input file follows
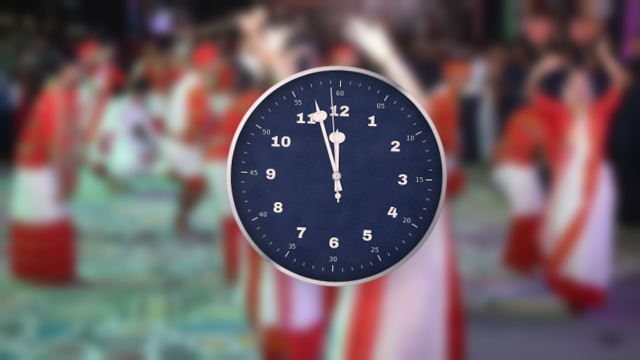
{"hour": 11, "minute": 56, "second": 59}
